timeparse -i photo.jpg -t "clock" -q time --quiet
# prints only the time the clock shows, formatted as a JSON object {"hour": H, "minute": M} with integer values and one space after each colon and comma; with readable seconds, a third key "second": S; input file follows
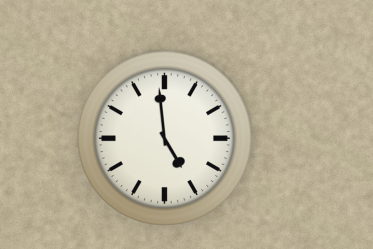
{"hour": 4, "minute": 59}
